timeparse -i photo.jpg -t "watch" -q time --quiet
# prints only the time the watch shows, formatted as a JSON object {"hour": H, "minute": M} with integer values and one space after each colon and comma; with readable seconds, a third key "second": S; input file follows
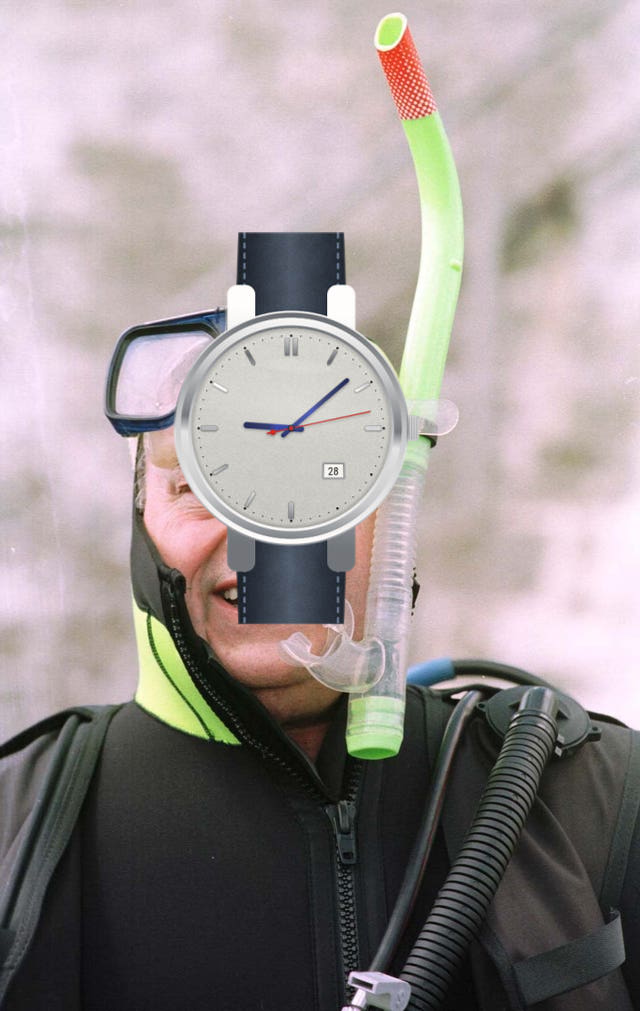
{"hour": 9, "minute": 8, "second": 13}
